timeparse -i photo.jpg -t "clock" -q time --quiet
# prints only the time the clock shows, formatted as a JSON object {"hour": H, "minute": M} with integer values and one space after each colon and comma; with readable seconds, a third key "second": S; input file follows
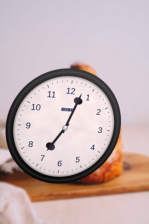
{"hour": 7, "minute": 3}
